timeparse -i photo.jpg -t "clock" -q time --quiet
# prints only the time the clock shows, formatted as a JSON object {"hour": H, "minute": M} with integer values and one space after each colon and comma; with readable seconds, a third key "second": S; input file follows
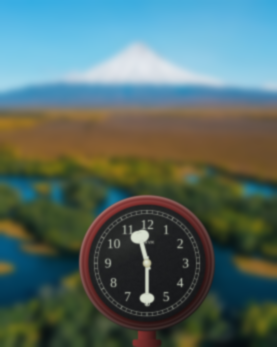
{"hour": 11, "minute": 30}
